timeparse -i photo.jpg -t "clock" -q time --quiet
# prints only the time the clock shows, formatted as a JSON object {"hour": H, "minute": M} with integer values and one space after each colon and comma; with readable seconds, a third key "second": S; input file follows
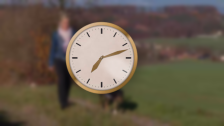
{"hour": 7, "minute": 12}
